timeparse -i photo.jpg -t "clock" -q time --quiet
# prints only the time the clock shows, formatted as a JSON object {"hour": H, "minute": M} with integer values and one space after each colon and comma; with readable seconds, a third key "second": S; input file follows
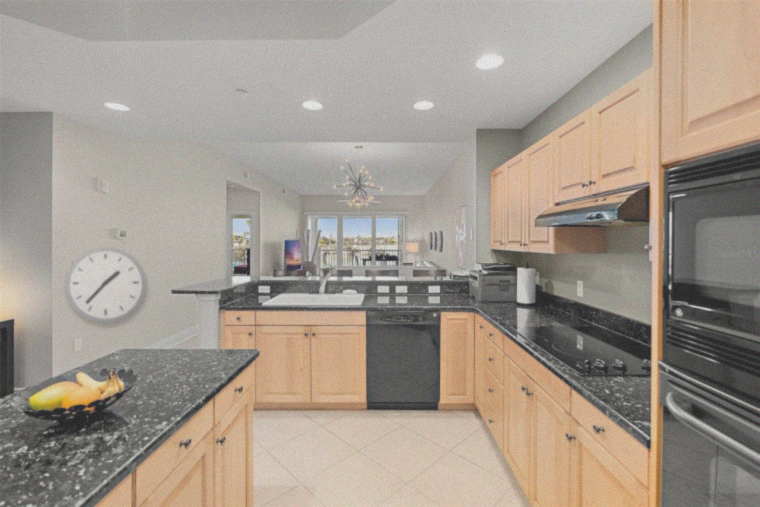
{"hour": 1, "minute": 37}
